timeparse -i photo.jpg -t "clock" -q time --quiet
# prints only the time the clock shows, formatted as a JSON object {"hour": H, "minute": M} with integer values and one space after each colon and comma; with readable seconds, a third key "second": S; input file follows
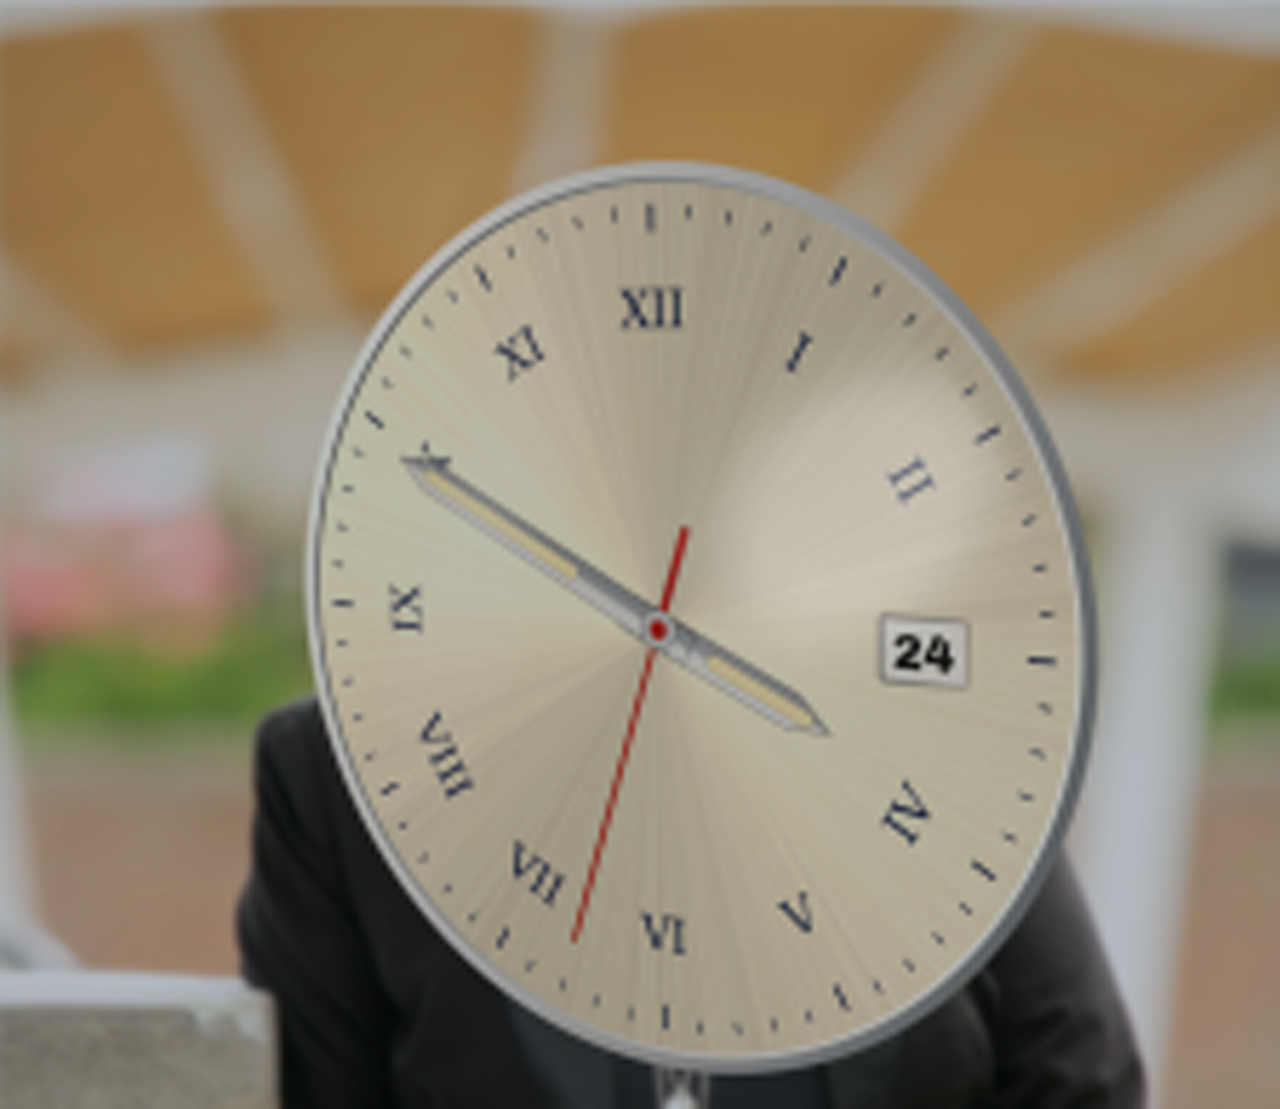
{"hour": 3, "minute": 49, "second": 33}
